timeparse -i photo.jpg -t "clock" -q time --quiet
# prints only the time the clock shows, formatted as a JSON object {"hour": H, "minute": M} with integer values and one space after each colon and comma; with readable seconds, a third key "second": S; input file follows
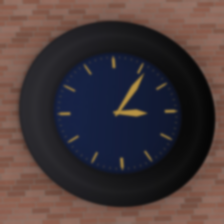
{"hour": 3, "minute": 6}
